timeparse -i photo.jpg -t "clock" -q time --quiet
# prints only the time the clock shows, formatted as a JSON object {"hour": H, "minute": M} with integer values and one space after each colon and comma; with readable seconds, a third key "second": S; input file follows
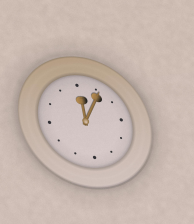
{"hour": 12, "minute": 6}
